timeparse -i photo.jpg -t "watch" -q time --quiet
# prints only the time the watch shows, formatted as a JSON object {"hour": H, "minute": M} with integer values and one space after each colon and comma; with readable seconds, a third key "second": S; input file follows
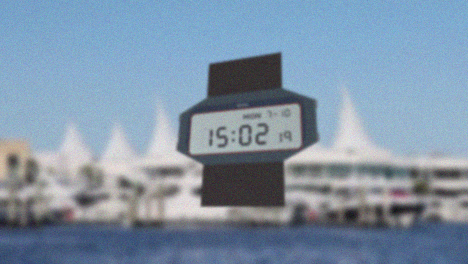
{"hour": 15, "minute": 2}
